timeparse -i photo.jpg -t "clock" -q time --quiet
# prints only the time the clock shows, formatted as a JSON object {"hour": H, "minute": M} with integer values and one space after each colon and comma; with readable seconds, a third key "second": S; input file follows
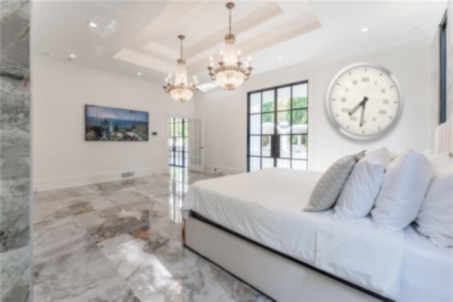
{"hour": 7, "minute": 31}
